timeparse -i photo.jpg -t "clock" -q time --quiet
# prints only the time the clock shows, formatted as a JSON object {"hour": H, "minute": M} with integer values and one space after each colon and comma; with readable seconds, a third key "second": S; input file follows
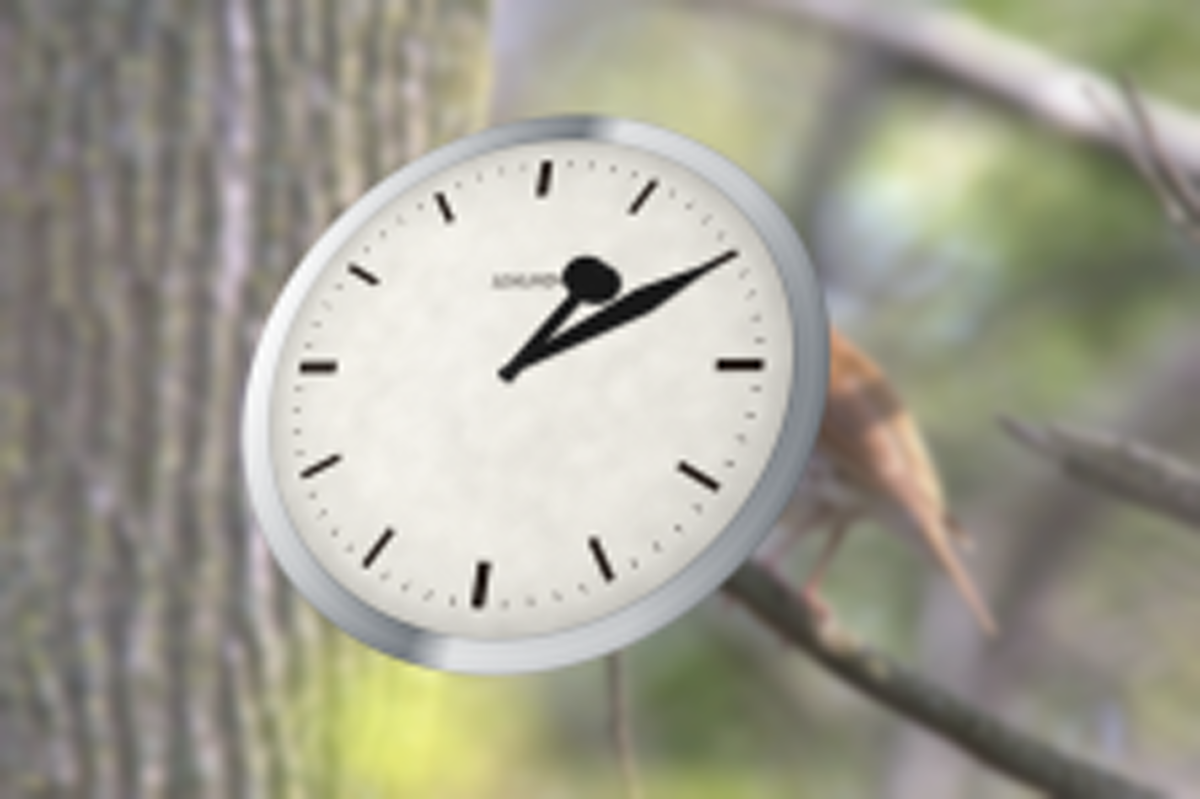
{"hour": 1, "minute": 10}
